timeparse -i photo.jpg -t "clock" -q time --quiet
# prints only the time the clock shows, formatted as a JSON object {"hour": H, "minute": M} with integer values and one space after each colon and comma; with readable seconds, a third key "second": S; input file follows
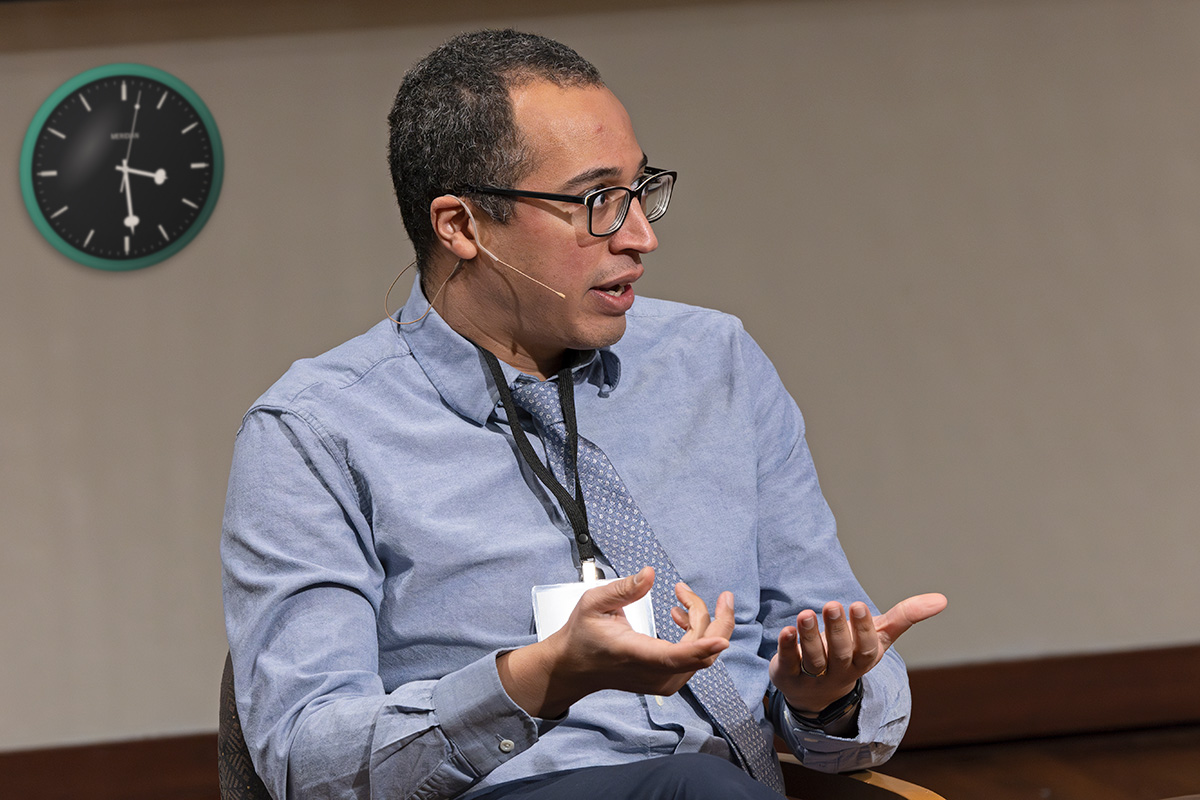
{"hour": 3, "minute": 29, "second": 2}
